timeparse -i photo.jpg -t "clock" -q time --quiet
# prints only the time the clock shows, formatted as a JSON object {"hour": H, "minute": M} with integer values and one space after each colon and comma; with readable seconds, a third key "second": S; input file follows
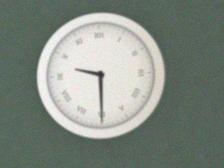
{"hour": 9, "minute": 30}
